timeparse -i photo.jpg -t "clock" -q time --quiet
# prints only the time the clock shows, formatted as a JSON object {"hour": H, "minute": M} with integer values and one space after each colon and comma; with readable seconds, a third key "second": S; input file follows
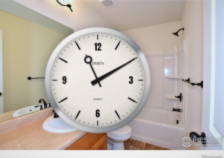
{"hour": 11, "minute": 10}
